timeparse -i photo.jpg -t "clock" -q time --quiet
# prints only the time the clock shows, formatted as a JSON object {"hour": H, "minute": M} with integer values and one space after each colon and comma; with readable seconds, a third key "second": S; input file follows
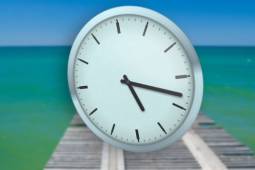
{"hour": 5, "minute": 18}
